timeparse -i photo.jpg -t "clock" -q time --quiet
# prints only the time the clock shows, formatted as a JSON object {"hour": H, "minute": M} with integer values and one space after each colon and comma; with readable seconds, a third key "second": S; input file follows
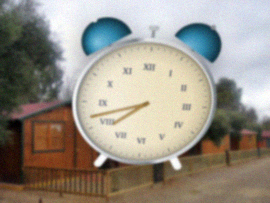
{"hour": 7, "minute": 42}
